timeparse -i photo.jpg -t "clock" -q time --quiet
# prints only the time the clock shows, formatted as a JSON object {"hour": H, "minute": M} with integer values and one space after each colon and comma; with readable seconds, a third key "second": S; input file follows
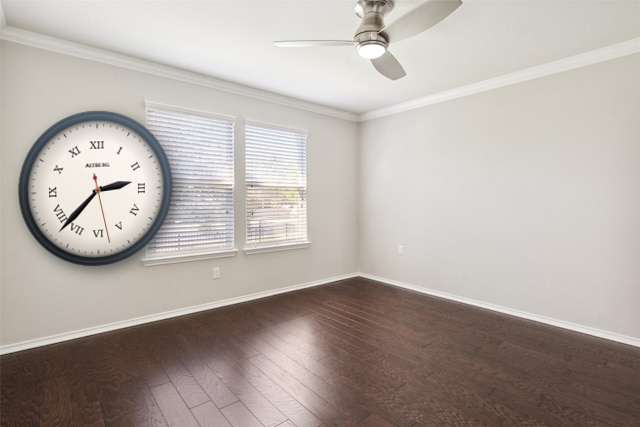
{"hour": 2, "minute": 37, "second": 28}
